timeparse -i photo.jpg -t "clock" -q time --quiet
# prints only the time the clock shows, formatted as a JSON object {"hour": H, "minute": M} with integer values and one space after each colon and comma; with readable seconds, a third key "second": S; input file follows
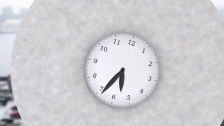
{"hour": 5, "minute": 34}
